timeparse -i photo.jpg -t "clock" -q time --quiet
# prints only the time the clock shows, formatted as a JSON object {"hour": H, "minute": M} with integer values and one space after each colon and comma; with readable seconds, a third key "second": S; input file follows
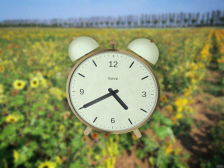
{"hour": 4, "minute": 40}
